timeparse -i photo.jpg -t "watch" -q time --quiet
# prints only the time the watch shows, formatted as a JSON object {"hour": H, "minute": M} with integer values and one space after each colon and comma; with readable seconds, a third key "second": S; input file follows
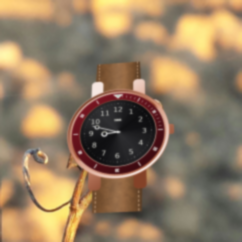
{"hour": 8, "minute": 48}
